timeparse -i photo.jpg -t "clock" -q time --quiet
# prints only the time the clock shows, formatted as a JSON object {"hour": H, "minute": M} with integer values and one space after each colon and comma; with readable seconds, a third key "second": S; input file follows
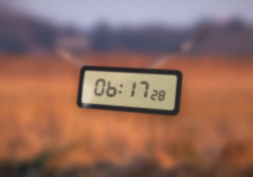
{"hour": 6, "minute": 17}
